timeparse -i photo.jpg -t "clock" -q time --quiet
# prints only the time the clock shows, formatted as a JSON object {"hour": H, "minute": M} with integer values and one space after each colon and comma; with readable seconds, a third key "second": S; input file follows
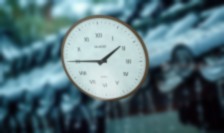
{"hour": 1, "minute": 45}
